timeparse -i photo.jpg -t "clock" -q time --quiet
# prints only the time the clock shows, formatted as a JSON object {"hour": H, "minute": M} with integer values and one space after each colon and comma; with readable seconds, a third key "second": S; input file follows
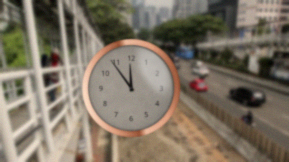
{"hour": 11, "minute": 54}
